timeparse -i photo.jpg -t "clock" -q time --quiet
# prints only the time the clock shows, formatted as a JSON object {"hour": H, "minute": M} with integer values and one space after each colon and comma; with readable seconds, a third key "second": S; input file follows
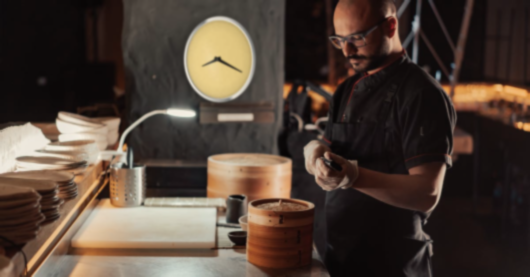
{"hour": 8, "minute": 19}
